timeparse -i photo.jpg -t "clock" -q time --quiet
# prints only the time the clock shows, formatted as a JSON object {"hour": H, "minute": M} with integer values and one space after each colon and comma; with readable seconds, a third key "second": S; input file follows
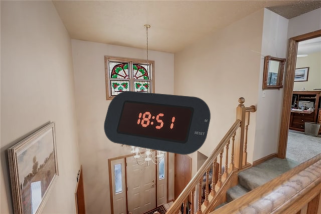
{"hour": 18, "minute": 51}
